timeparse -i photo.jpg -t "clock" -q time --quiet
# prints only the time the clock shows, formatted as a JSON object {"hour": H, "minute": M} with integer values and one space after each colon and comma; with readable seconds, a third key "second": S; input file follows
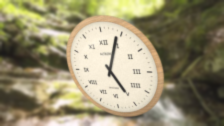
{"hour": 5, "minute": 4}
